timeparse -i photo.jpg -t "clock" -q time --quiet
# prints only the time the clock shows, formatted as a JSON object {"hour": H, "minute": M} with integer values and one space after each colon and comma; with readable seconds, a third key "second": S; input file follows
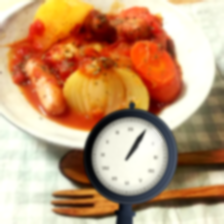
{"hour": 1, "minute": 5}
